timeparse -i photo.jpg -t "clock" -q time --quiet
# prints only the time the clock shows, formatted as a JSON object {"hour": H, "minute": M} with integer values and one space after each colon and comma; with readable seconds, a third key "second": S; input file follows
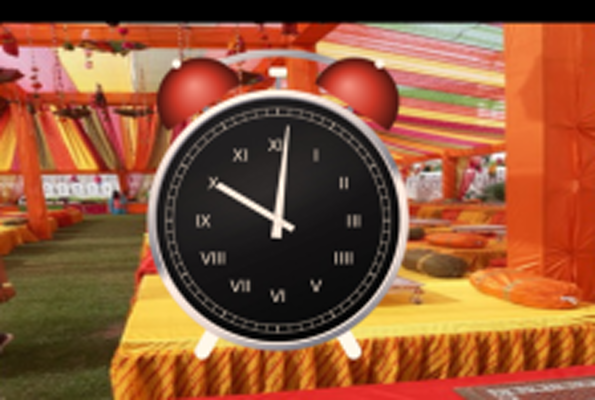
{"hour": 10, "minute": 1}
